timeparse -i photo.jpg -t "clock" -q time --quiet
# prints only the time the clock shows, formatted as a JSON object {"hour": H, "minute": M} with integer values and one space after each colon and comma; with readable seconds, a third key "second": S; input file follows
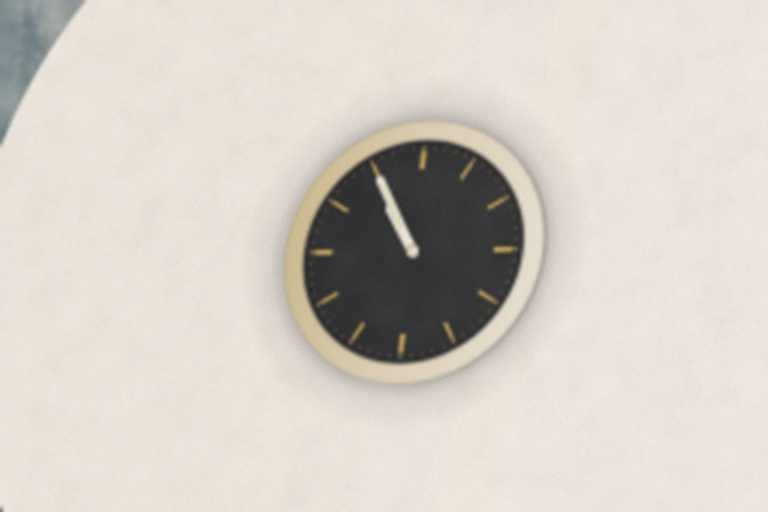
{"hour": 10, "minute": 55}
